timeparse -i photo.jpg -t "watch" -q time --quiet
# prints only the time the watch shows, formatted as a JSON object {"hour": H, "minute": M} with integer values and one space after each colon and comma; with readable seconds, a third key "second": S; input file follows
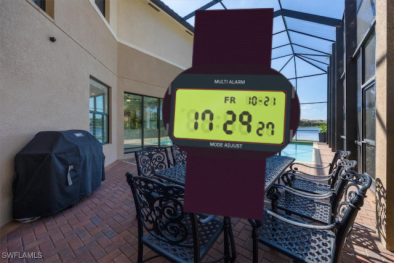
{"hour": 17, "minute": 29, "second": 27}
